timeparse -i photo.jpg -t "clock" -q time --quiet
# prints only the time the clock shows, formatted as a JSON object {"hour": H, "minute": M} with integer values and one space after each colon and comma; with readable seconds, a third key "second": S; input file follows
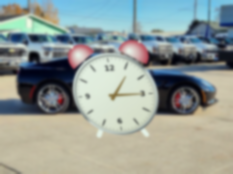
{"hour": 1, "minute": 15}
